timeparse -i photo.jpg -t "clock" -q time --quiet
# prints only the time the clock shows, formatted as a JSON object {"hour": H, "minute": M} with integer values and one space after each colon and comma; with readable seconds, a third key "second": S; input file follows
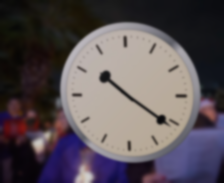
{"hour": 10, "minute": 21}
